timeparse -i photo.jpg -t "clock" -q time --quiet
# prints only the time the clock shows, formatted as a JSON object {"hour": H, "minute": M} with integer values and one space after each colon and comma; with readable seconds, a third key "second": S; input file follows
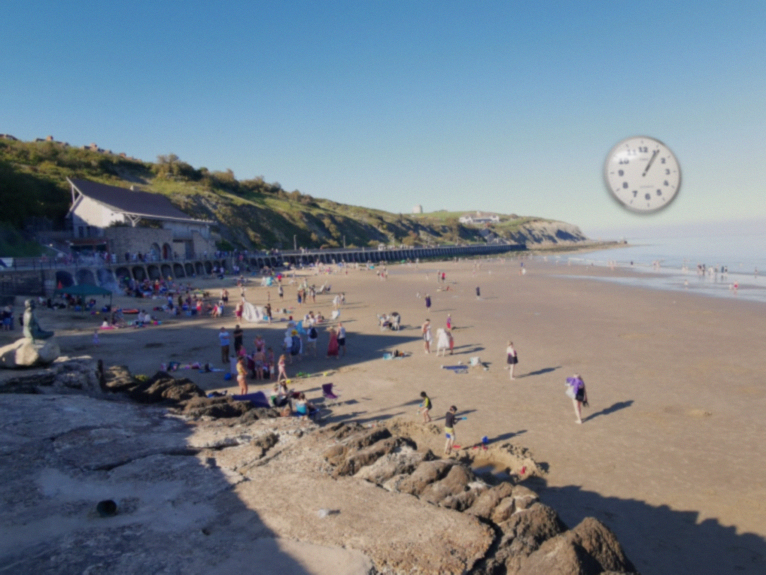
{"hour": 1, "minute": 6}
